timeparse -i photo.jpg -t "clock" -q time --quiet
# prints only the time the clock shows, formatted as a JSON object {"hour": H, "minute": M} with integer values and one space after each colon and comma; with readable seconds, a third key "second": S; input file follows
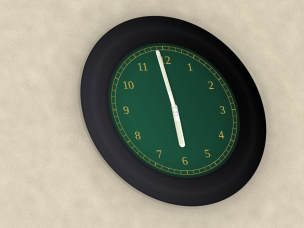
{"hour": 5, "minute": 59}
